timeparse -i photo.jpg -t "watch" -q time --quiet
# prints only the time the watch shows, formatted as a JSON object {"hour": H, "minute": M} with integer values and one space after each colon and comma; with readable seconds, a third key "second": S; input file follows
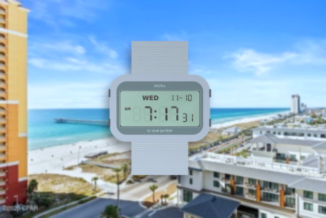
{"hour": 7, "minute": 17, "second": 31}
